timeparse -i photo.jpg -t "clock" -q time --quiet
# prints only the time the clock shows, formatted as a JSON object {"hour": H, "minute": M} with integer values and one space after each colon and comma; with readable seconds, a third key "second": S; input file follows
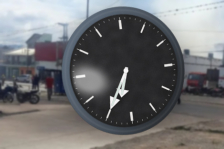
{"hour": 6, "minute": 35}
